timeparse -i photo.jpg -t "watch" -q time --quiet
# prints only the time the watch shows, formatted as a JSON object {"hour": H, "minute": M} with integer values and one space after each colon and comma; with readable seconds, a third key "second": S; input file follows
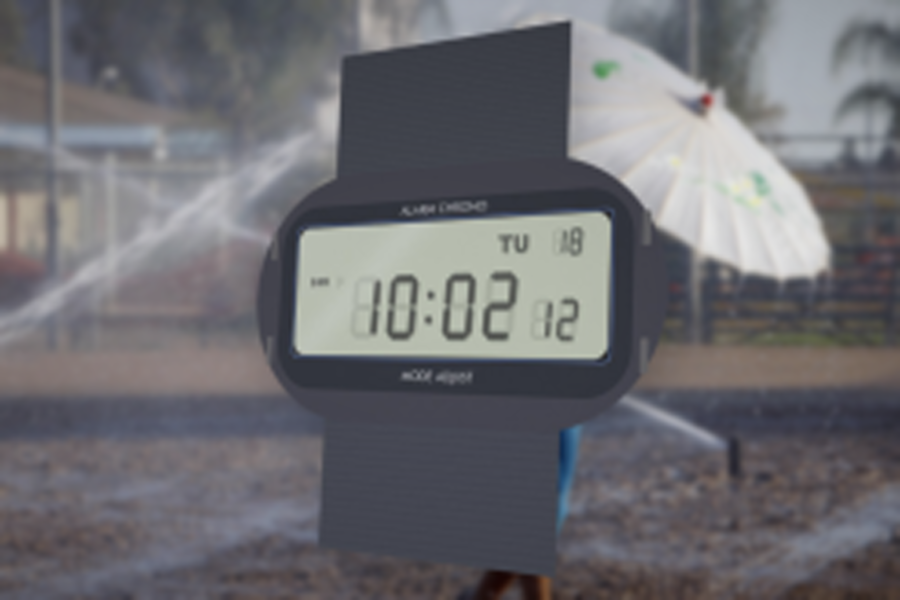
{"hour": 10, "minute": 2, "second": 12}
